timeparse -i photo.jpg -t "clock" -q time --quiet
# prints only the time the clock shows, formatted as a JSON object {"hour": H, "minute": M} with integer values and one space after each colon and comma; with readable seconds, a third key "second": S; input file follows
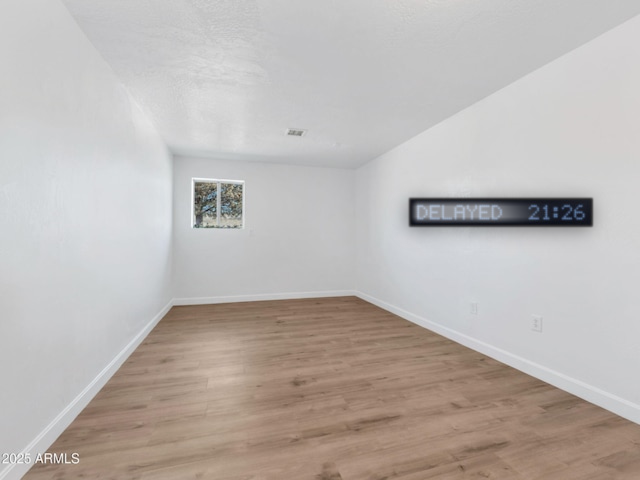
{"hour": 21, "minute": 26}
